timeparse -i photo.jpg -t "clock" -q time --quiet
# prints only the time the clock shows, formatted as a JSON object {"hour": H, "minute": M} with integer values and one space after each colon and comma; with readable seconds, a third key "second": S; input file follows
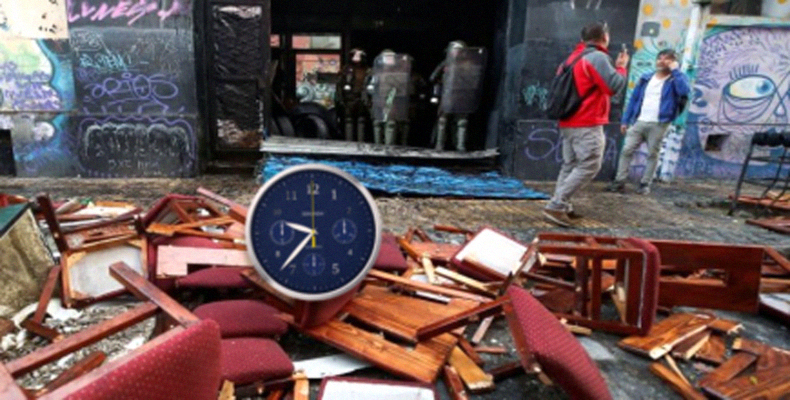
{"hour": 9, "minute": 37}
